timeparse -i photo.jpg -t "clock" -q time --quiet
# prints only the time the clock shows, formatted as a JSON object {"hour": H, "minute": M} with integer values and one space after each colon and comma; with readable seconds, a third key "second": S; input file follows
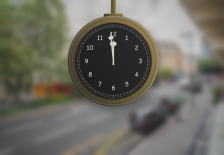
{"hour": 11, "minute": 59}
